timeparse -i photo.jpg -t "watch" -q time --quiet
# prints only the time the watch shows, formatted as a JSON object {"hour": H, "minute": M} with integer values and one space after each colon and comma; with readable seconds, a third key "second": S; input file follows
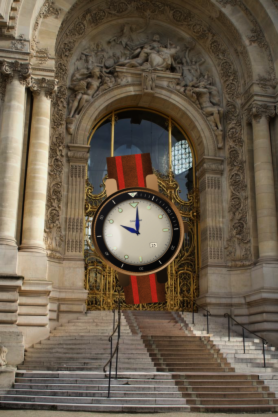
{"hour": 10, "minute": 1}
